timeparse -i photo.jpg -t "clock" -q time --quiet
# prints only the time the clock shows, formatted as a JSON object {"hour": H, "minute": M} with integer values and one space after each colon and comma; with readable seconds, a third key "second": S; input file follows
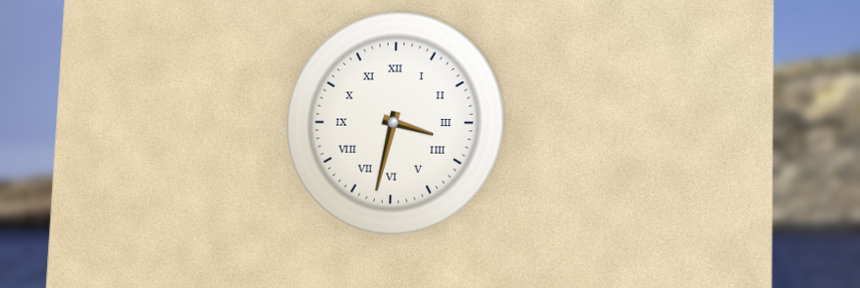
{"hour": 3, "minute": 32}
